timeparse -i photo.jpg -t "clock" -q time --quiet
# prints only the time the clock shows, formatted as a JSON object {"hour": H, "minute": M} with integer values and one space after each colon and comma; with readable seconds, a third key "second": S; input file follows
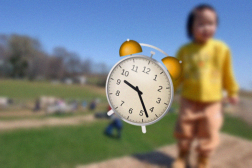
{"hour": 9, "minute": 23}
